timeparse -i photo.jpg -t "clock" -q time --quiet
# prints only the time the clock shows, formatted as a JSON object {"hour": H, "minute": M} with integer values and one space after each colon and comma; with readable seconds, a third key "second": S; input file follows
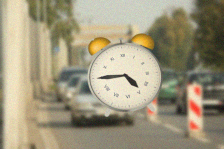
{"hour": 4, "minute": 45}
